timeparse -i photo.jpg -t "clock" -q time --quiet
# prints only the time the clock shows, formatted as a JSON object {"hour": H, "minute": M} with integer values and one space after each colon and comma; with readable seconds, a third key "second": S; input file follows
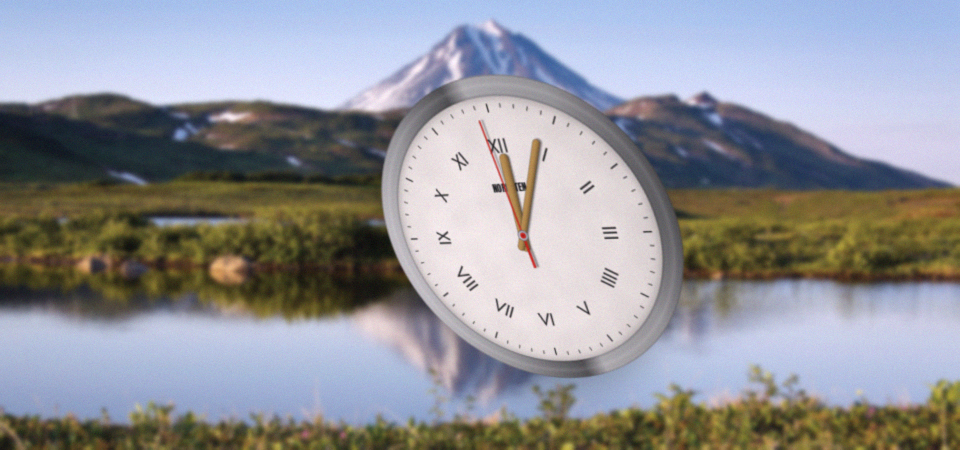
{"hour": 12, "minute": 3, "second": 59}
